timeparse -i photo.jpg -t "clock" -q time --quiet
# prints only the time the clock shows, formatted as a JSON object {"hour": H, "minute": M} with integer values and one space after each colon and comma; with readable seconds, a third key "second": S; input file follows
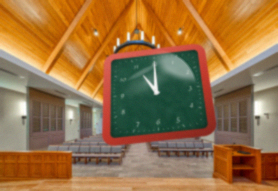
{"hour": 11, "minute": 0}
